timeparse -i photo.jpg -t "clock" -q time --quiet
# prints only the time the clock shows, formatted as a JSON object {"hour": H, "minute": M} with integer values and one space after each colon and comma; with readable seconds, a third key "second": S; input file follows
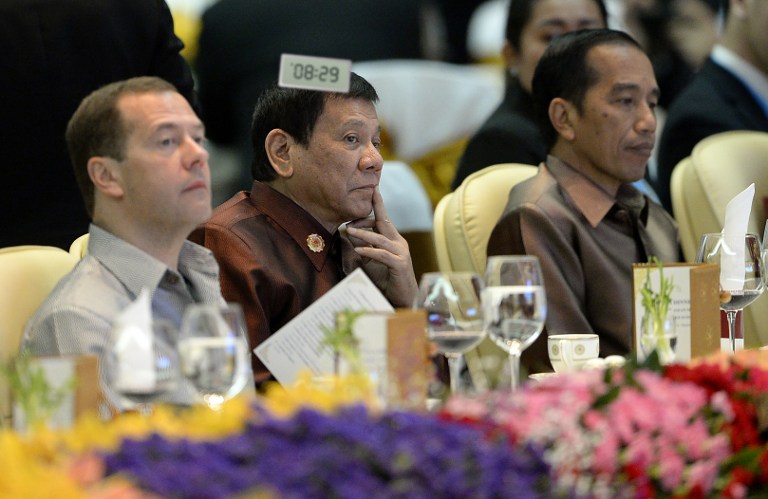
{"hour": 8, "minute": 29}
